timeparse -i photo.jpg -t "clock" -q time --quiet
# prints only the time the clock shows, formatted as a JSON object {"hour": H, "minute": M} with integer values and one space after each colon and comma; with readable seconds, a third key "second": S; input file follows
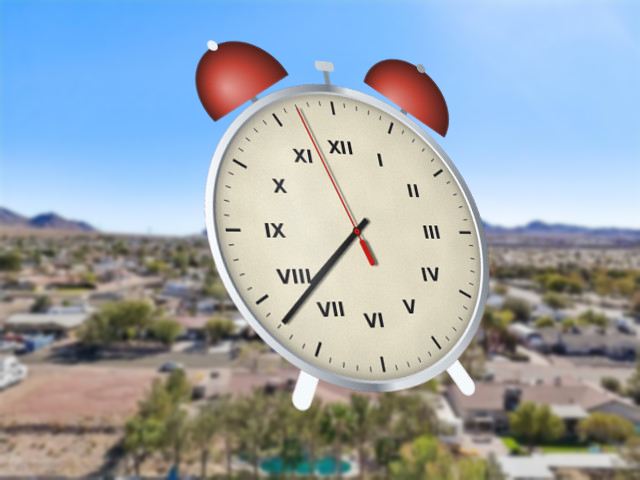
{"hour": 7, "minute": 37, "second": 57}
